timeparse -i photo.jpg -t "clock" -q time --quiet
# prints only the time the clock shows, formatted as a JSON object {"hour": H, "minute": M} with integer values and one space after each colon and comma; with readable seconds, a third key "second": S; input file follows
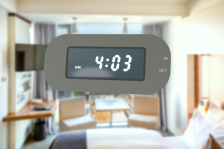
{"hour": 4, "minute": 3}
